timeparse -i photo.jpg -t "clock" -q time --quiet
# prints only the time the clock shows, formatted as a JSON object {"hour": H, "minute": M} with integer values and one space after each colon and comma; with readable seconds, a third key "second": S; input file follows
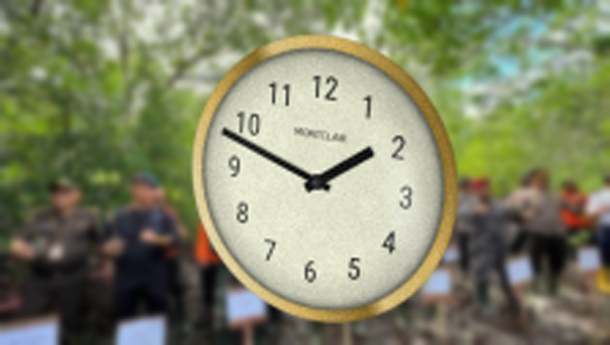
{"hour": 1, "minute": 48}
